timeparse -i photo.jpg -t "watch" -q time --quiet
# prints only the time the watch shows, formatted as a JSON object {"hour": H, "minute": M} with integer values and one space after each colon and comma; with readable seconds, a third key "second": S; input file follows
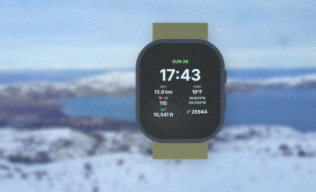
{"hour": 17, "minute": 43}
